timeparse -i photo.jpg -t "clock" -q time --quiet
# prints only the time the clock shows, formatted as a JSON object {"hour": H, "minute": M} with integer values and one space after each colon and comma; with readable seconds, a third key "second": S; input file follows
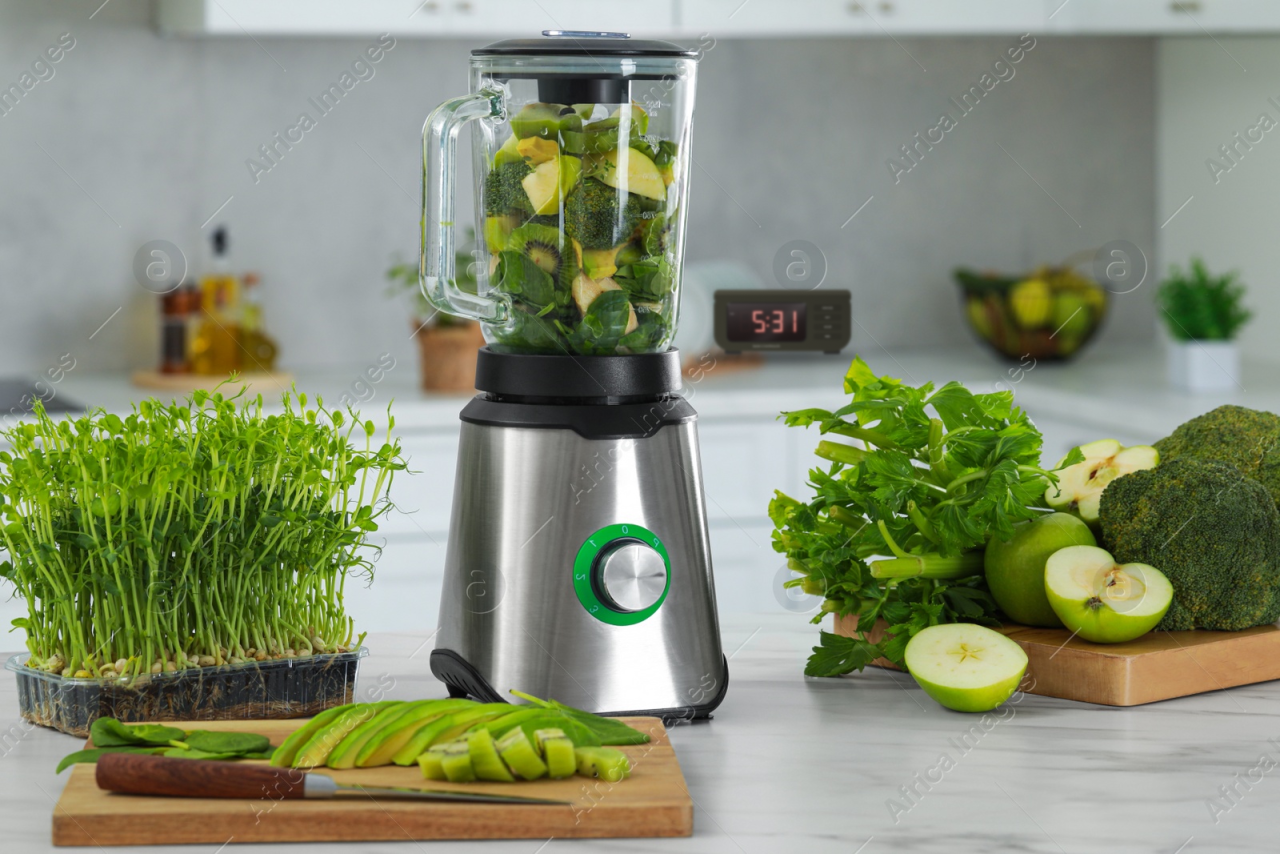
{"hour": 5, "minute": 31}
